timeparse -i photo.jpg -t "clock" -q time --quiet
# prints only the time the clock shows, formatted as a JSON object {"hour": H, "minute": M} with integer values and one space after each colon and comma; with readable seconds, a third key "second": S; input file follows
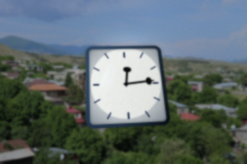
{"hour": 12, "minute": 14}
